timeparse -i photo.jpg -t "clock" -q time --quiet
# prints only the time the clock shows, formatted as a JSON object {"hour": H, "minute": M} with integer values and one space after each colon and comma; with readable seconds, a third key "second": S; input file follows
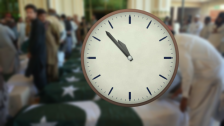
{"hour": 10, "minute": 53}
